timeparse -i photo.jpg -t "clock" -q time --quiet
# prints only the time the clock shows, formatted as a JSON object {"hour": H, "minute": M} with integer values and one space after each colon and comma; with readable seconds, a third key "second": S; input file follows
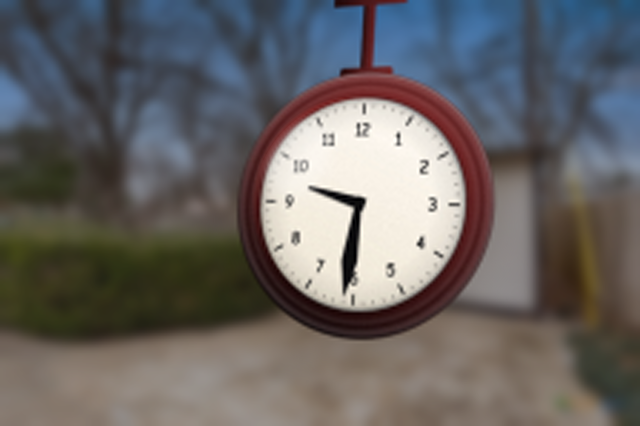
{"hour": 9, "minute": 31}
